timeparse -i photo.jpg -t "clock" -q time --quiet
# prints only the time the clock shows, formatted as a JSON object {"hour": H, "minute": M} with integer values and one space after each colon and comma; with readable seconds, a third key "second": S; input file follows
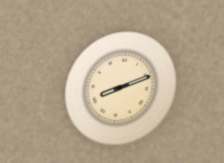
{"hour": 8, "minute": 11}
